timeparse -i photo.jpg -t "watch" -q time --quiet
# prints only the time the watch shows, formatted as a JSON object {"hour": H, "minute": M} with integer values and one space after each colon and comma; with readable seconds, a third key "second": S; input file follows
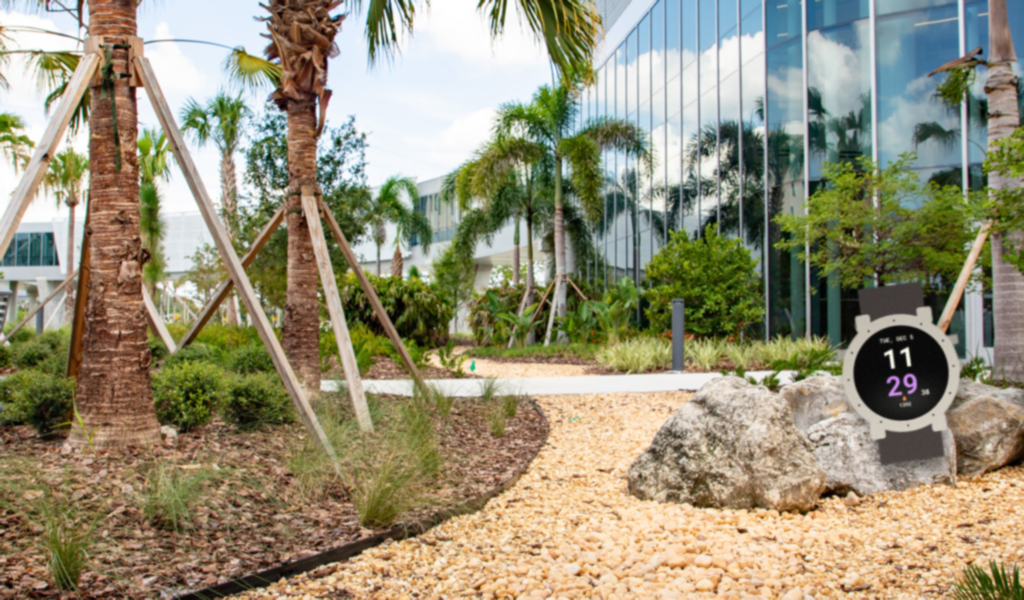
{"hour": 11, "minute": 29}
